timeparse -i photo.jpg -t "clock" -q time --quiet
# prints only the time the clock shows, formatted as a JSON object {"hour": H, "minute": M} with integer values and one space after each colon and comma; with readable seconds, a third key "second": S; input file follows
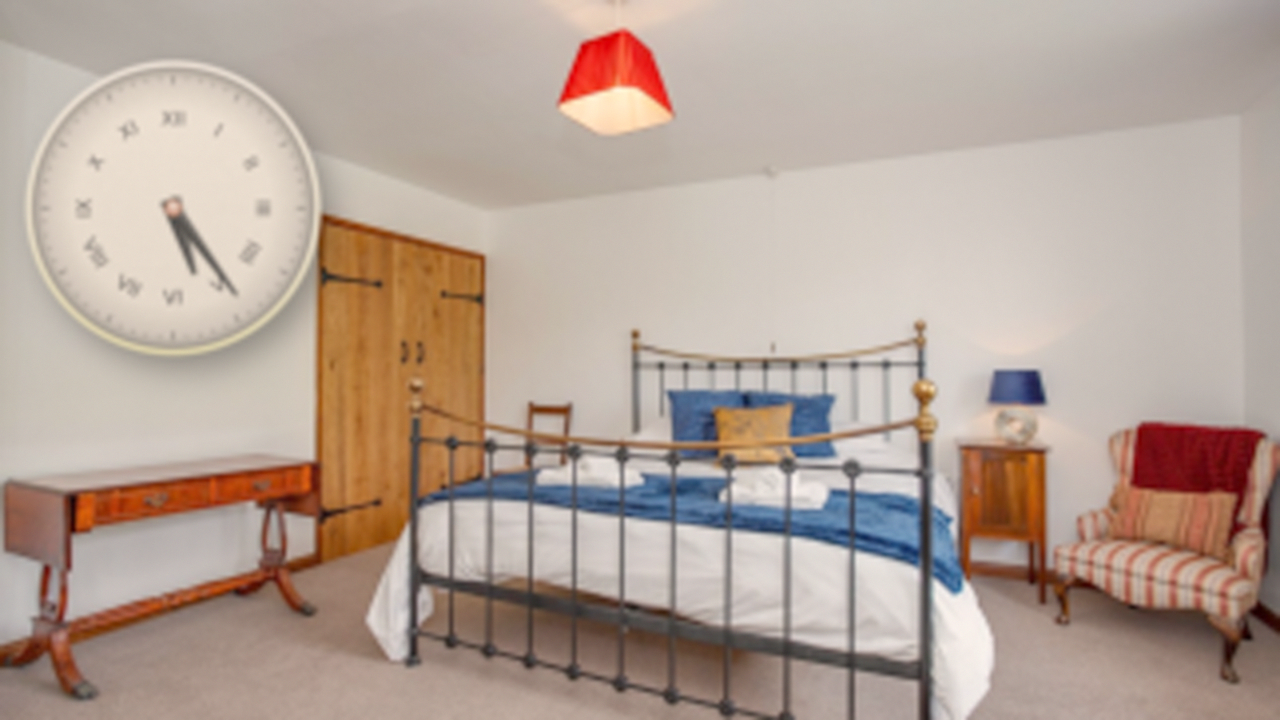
{"hour": 5, "minute": 24}
